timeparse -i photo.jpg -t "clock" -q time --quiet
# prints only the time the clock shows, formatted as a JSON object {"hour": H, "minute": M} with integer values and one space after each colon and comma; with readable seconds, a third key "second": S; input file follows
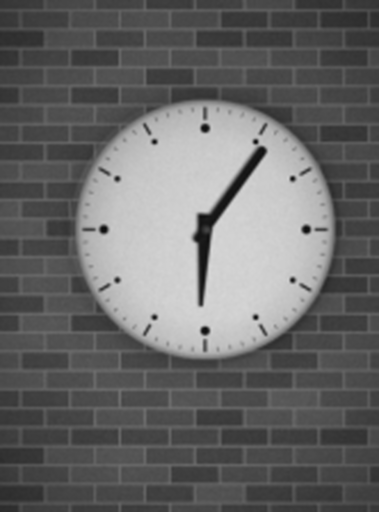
{"hour": 6, "minute": 6}
